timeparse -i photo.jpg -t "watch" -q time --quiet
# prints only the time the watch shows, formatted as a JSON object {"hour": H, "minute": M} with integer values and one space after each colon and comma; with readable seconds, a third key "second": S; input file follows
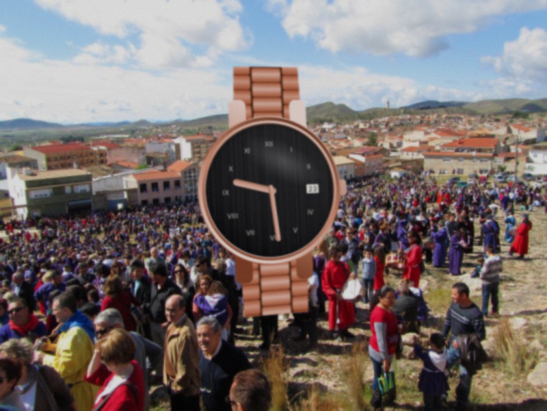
{"hour": 9, "minute": 29}
